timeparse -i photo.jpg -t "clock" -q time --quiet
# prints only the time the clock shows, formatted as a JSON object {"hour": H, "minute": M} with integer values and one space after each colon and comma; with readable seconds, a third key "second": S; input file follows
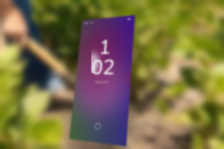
{"hour": 1, "minute": 2}
